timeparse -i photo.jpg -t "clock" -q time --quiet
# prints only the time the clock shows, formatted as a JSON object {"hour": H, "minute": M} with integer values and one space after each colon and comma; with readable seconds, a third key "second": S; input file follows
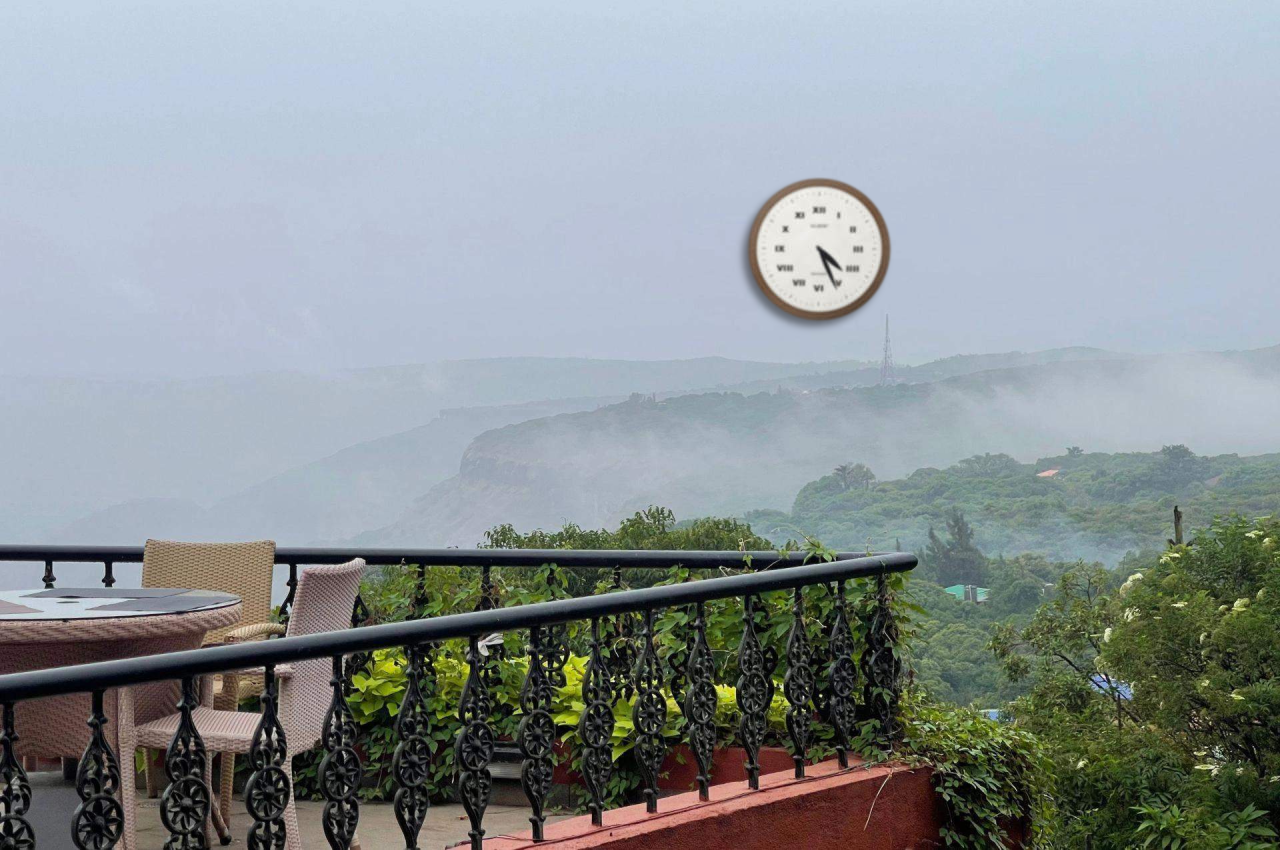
{"hour": 4, "minute": 26}
